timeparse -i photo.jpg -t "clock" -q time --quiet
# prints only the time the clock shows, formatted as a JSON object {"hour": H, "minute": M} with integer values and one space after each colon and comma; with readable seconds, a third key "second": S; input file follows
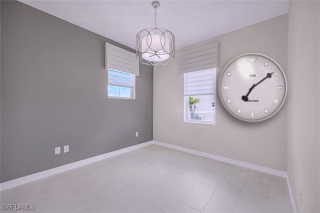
{"hour": 7, "minute": 9}
